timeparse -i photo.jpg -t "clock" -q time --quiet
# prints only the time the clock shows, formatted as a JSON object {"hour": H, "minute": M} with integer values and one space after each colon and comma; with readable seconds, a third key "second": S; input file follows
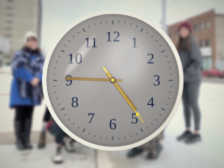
{"hour": 4, "minute": 45, "second": 24}
